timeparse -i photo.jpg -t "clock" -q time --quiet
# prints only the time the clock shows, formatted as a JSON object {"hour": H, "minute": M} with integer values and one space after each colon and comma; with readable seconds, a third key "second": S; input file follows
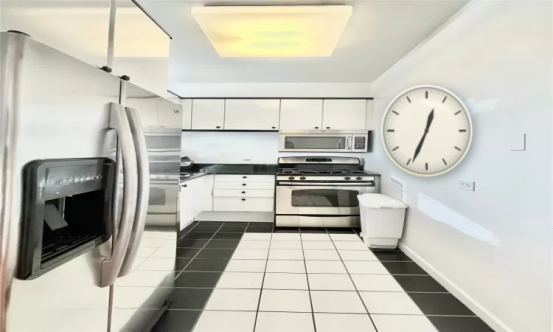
{"hour": 12, "minute": 34}
